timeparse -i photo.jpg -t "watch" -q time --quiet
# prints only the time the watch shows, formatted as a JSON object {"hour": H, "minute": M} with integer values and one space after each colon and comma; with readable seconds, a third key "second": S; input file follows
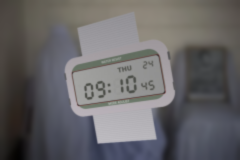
{"hour": 9, "minute": 10}
